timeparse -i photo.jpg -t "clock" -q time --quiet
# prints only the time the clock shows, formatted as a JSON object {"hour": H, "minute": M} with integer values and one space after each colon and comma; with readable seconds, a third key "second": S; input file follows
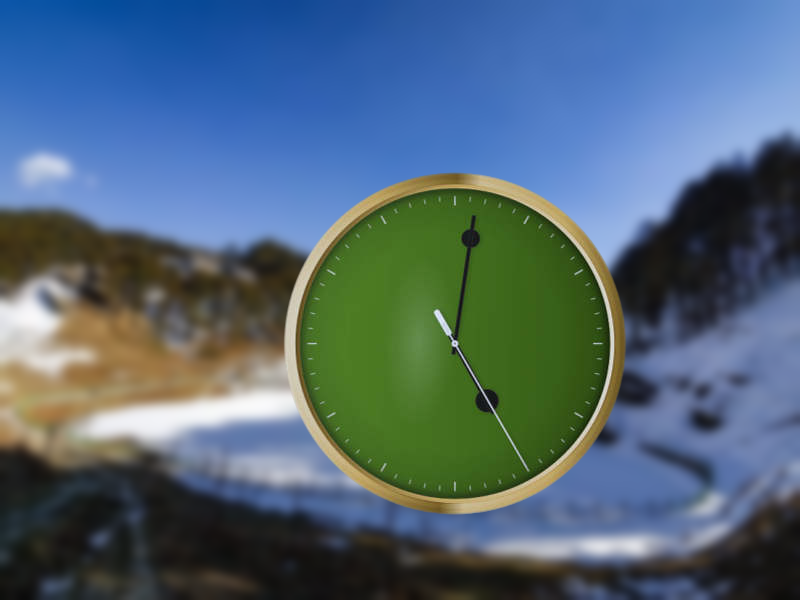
{"hour": 5, "minute": 1, "second": 25}
